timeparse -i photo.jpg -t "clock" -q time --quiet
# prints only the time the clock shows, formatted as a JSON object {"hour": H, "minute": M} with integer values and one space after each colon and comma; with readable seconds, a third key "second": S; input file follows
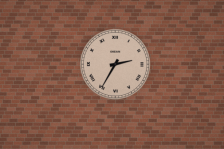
{"hour": 2, "minute": 35}
